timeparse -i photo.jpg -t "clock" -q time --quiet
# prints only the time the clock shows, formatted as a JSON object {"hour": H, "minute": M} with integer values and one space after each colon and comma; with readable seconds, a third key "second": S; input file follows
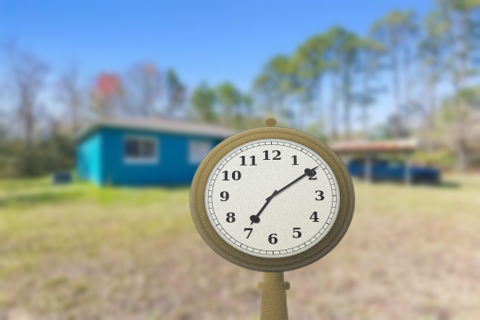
{"hour": 7, "minute": 9}
